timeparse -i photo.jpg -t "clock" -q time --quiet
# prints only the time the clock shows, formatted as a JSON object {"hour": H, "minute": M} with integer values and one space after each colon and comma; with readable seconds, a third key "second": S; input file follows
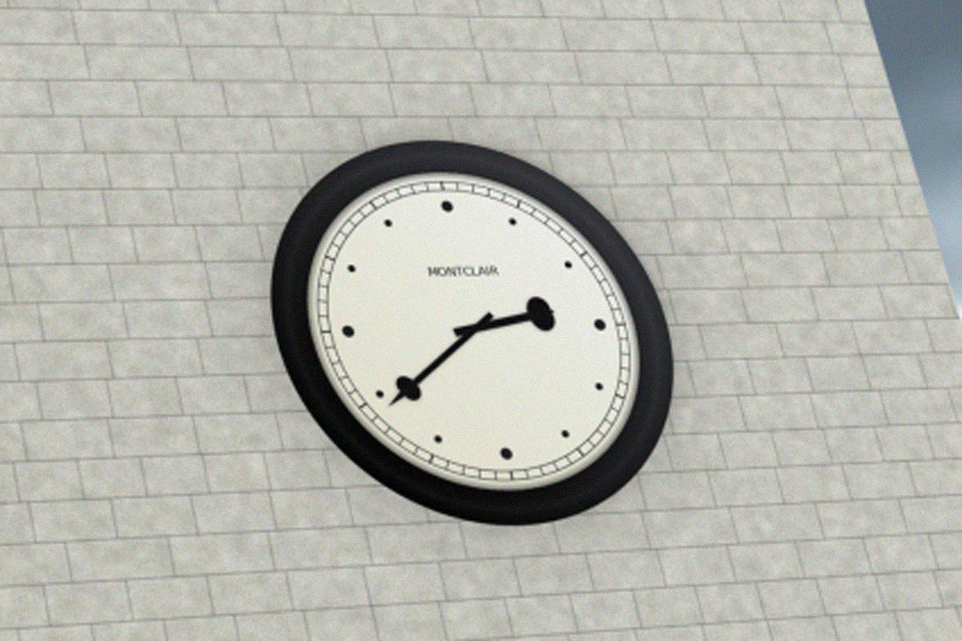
{"hour": 2, "minute": 39}
